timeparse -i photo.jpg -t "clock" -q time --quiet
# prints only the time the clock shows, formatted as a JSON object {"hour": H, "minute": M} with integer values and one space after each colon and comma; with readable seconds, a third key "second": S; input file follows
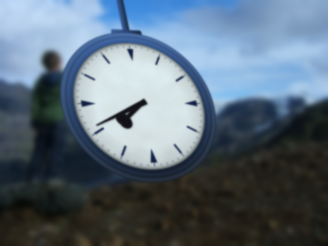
{"hour": 7, "minute": 41}
